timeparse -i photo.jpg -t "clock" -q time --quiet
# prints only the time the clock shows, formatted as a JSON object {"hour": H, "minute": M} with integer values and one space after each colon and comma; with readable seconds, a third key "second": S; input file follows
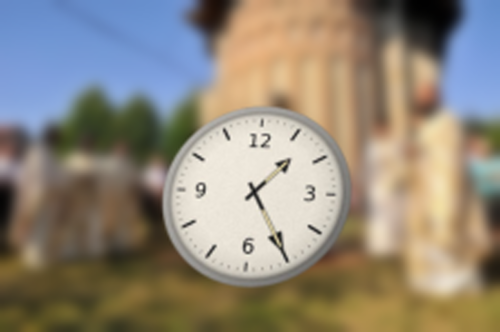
{"hour": 1, "minute": 25}
